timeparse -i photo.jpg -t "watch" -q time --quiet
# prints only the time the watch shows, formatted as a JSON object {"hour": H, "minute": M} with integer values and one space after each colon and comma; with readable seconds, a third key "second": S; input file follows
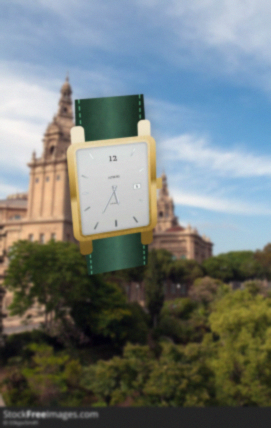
{"hour": 5, "minute": 35}
